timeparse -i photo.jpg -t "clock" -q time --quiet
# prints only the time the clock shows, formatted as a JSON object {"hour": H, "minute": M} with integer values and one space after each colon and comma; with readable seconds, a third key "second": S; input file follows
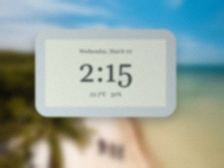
{"hour": 2, "minute": 15}
